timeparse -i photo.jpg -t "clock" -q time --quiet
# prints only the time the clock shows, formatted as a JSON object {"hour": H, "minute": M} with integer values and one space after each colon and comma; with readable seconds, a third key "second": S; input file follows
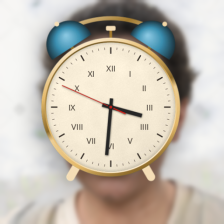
{"hour": 3, "minute": 30, "second": 49}
